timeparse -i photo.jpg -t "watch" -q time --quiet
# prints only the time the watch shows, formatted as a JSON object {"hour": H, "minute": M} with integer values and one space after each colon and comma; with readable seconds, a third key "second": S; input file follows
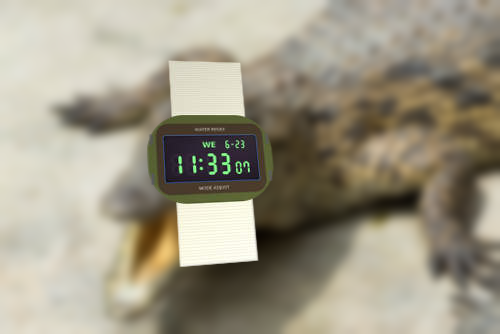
{"hour": 11, "minute": 33, "second": 7}
